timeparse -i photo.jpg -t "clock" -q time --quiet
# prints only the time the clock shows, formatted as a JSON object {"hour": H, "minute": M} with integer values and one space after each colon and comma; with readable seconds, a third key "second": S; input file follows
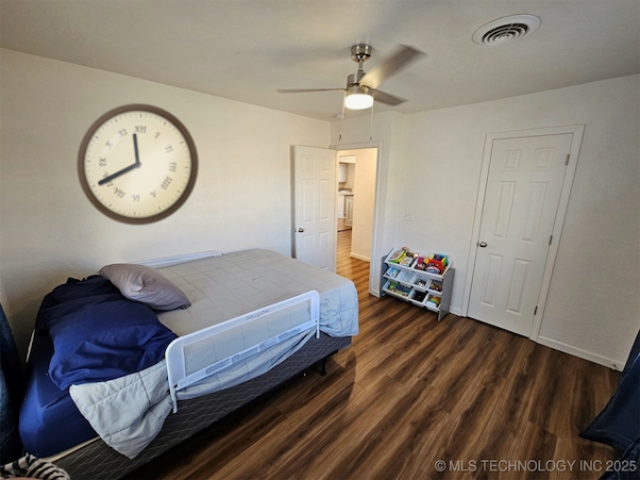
{"hour": 11, "minute": 40}
